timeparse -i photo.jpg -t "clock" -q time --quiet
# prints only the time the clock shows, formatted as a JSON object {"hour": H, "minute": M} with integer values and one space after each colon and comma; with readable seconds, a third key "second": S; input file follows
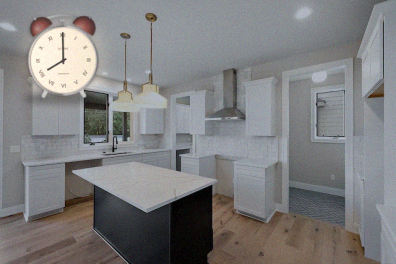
{"hour": 8, "minute": 0}
